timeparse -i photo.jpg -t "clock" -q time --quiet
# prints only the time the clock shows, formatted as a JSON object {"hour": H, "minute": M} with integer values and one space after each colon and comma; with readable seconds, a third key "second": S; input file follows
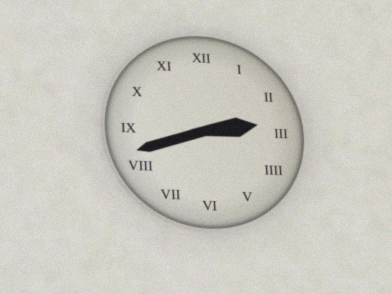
{"hour": 2, "minute": 42}
